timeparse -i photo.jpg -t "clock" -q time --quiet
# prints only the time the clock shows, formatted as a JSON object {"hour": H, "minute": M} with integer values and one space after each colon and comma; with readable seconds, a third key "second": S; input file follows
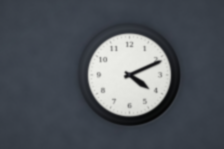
{"hour": 4, "minute": 11}
